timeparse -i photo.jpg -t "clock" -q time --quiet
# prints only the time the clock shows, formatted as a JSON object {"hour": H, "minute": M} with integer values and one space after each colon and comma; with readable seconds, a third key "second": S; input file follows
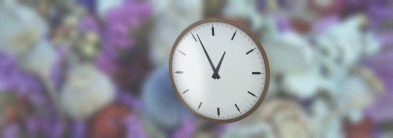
{"hour": 12, "minute": 56}
